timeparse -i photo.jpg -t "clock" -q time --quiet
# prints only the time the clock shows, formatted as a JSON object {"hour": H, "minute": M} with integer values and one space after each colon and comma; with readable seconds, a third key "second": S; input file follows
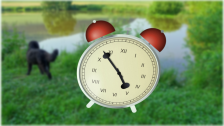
{"hour": 4, "minute": 53}
